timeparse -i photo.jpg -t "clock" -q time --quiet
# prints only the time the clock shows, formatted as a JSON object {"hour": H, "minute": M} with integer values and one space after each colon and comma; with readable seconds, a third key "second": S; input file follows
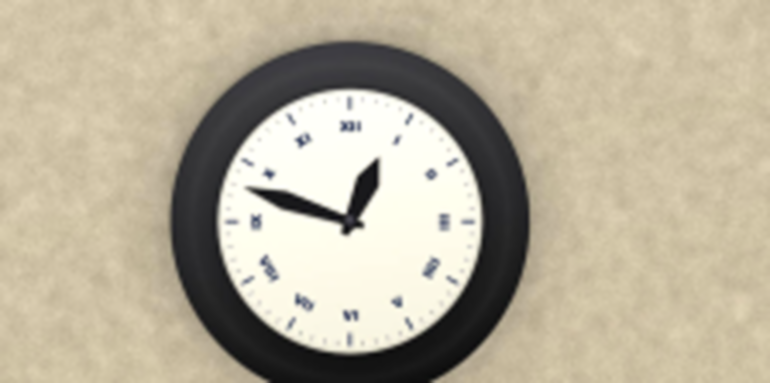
{"hour": 12, "minute": 48}
